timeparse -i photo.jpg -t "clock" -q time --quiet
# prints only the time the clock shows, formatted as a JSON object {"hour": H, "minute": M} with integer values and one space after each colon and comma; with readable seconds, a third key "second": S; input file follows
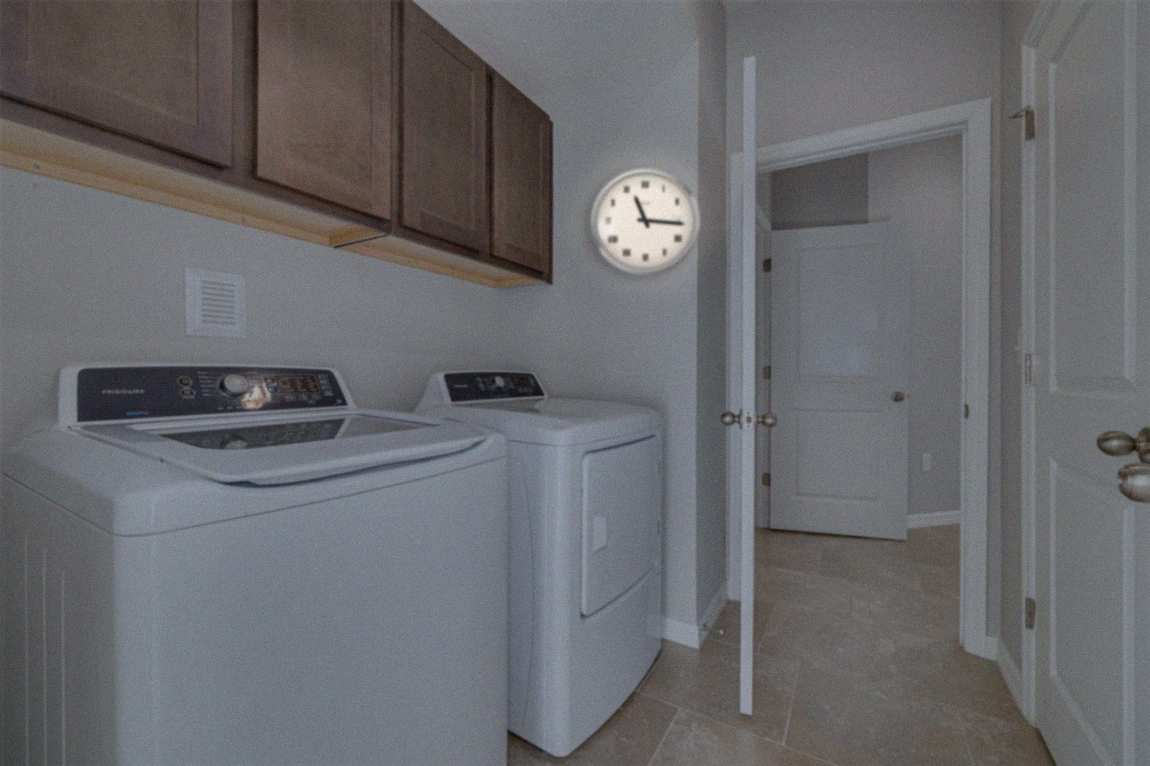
{"hour": 11, "minute": 16}
